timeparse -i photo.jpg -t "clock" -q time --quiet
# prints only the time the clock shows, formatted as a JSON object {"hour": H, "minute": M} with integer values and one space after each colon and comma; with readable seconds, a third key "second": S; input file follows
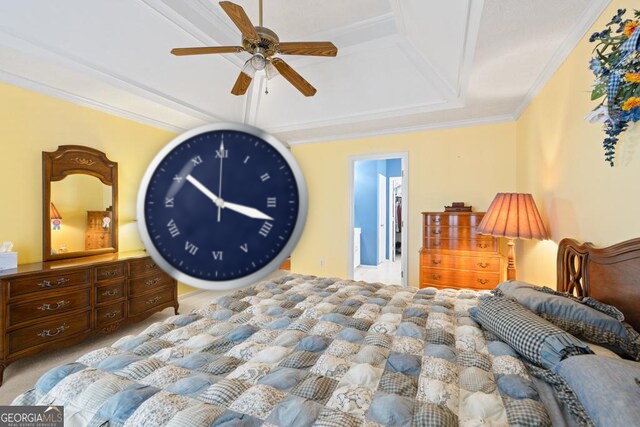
{"hour": 10, "minute": 18, "second": 0}
